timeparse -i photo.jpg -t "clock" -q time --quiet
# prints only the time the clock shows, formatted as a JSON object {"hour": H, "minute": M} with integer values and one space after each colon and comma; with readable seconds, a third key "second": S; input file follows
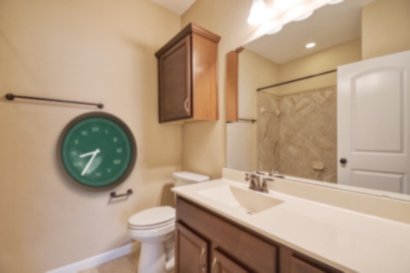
{"hour": 8, "minute": 36}
